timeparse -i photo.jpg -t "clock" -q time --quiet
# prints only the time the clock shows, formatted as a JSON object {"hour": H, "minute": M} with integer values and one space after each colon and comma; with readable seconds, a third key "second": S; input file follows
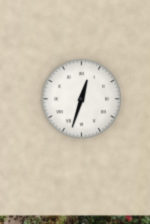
{"hour": 12, "minute": 33}
